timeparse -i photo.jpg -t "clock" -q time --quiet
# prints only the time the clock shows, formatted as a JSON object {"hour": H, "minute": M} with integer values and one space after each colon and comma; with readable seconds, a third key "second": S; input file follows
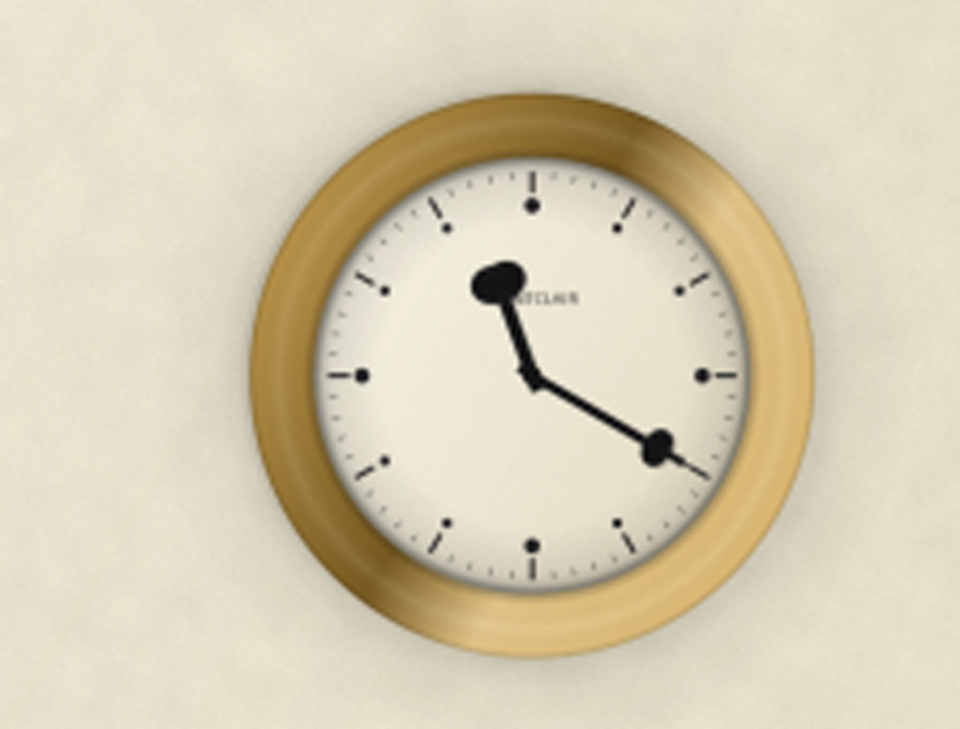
{"hour": 11, "minute": 20}
